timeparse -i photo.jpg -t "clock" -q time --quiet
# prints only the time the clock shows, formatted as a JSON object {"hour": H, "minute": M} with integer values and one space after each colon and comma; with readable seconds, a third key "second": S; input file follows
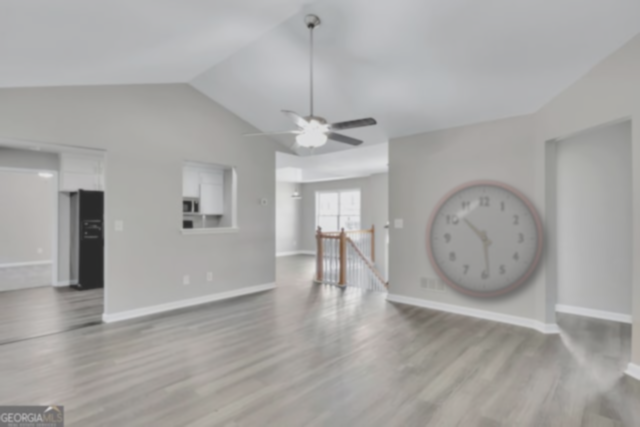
{"hour": 10, "minute": 29}
